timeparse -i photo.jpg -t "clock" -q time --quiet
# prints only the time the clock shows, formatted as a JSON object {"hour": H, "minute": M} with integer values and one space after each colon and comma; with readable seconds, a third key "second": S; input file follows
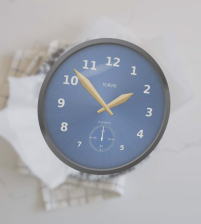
{"hour": 1, "minute": 52}
